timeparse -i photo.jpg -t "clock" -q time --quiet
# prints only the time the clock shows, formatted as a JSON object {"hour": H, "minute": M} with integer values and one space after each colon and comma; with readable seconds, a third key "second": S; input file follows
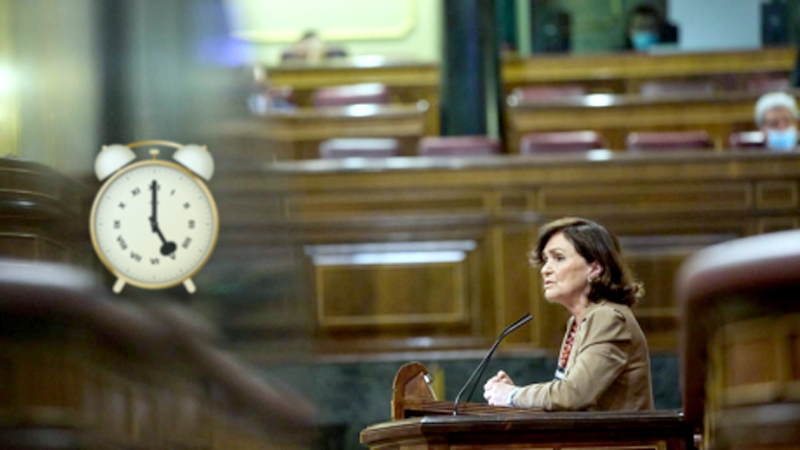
{"hour": 5, "minute": 0}
